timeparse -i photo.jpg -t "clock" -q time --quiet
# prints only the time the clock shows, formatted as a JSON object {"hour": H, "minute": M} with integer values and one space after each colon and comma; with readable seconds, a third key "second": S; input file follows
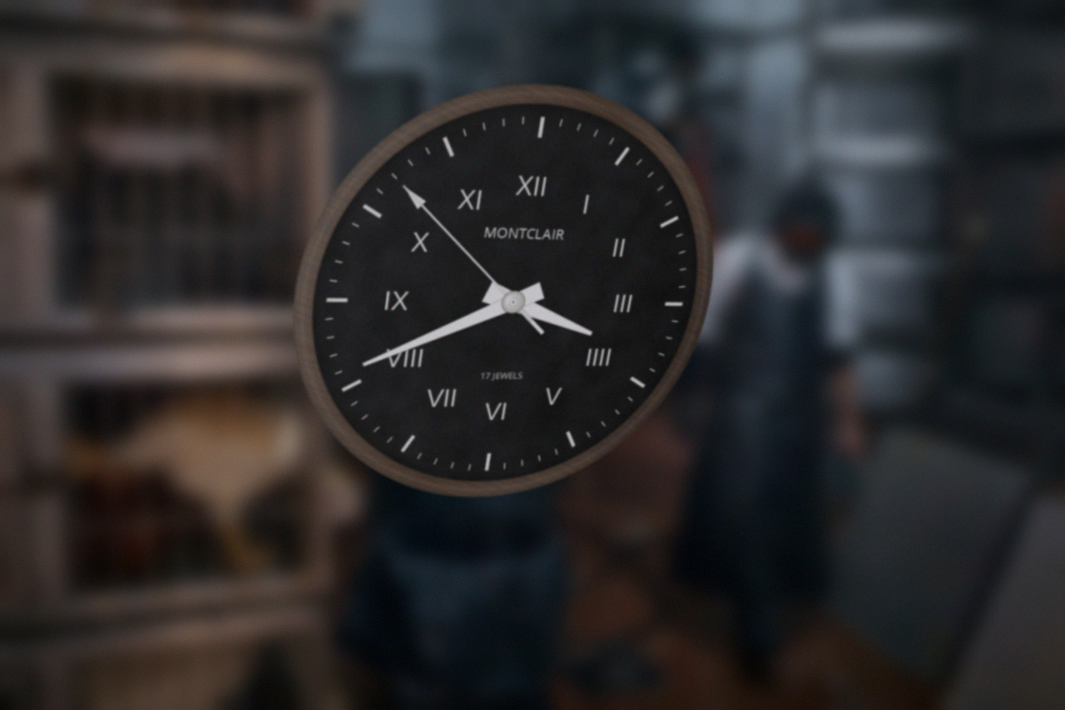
{"hour": 3, "minute": 40, "second": 52}
